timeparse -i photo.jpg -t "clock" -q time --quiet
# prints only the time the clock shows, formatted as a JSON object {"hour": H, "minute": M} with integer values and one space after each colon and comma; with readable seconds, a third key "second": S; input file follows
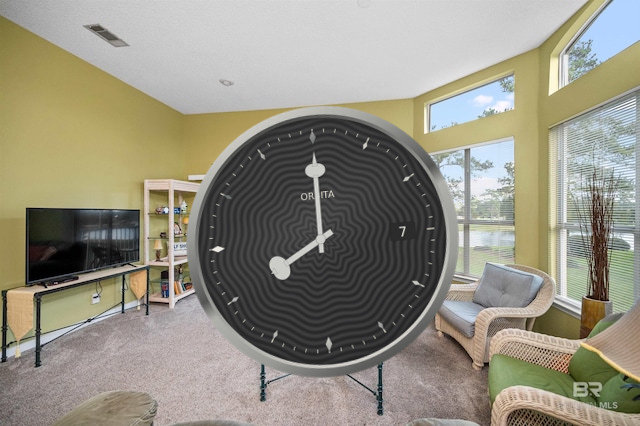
{"hour": 8, "minute": 0}
